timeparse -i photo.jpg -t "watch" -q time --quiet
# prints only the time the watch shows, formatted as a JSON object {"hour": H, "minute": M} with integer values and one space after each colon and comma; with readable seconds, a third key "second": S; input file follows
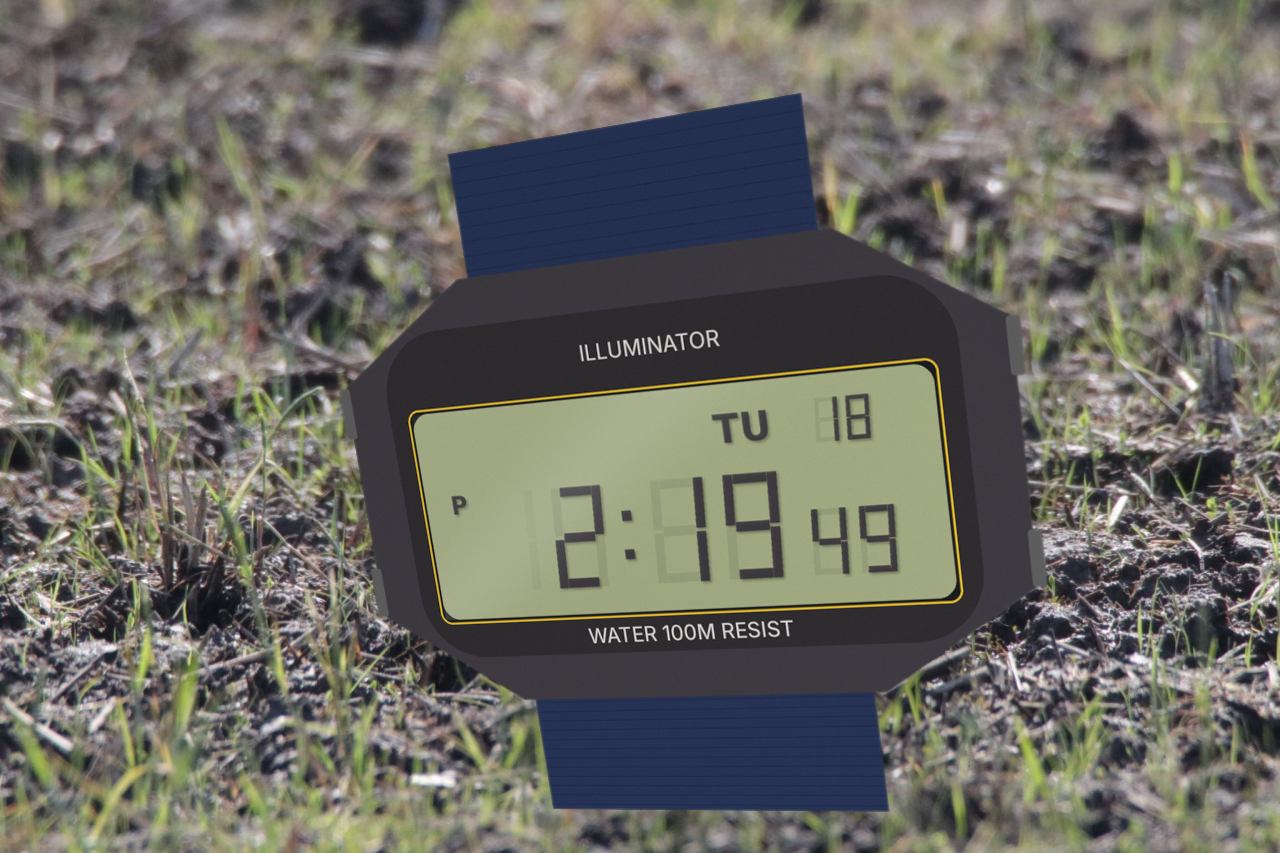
{"hour": 2, "minute": 19, "second": 49}
